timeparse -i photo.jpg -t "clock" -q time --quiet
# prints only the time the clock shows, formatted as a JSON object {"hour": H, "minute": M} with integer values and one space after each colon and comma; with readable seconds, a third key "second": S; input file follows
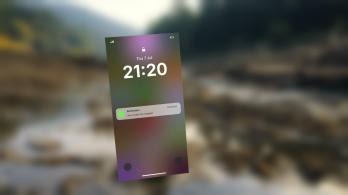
{"hour": 21, "minute": 20}
